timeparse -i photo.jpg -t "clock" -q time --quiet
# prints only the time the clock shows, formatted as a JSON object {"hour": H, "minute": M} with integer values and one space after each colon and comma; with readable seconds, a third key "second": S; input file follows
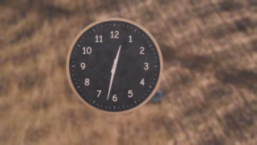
{"hour": 12, "minute": 32}
